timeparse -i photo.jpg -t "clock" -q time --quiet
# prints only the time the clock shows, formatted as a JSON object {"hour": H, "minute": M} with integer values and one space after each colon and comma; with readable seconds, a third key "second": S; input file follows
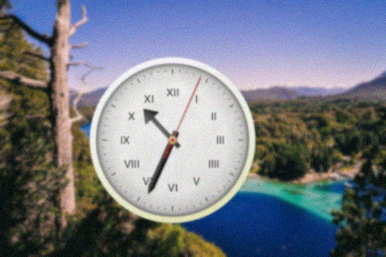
{"hour": 10, "minute": 34, "second": 4}
